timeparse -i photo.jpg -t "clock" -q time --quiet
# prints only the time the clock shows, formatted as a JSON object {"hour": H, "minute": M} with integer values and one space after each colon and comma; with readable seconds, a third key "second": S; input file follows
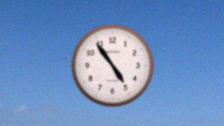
{"hour": 4, "minute": 54}
